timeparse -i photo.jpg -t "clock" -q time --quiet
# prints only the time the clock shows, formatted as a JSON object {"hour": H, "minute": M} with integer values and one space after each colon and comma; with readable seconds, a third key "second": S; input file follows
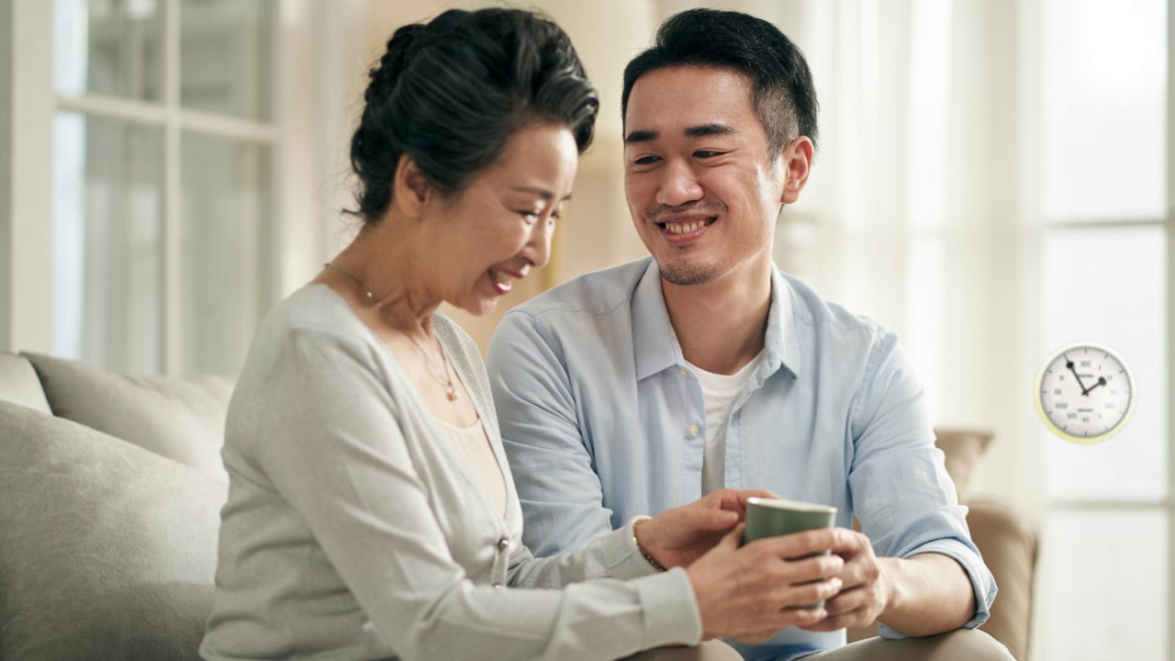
{"hour": 1, "minute": 55}
